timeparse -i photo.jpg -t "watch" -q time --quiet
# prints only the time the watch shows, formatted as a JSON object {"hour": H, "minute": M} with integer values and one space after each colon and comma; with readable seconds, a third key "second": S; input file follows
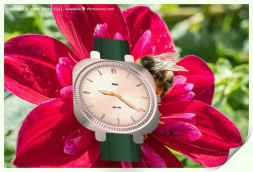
{"hour": 9, "minute": 21}
